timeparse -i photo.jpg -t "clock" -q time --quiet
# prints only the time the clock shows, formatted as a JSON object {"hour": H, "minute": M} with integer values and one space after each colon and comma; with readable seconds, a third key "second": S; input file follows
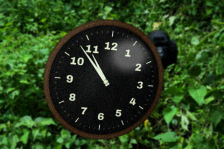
{"hour": 10, "minute": 53}
